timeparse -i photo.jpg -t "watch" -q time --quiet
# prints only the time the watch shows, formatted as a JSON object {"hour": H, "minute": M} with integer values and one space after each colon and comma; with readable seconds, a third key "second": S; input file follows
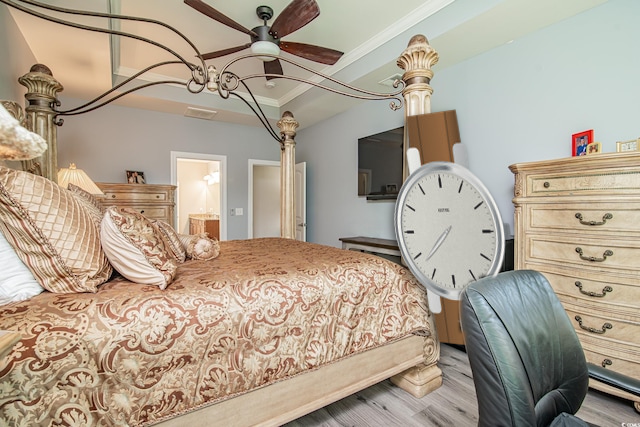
{"hour": 7, "minute": 38}
